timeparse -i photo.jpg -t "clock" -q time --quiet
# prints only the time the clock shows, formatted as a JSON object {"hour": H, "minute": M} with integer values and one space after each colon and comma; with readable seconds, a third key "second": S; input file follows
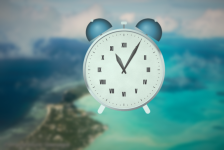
{"hour": 11, "minute": 5}
